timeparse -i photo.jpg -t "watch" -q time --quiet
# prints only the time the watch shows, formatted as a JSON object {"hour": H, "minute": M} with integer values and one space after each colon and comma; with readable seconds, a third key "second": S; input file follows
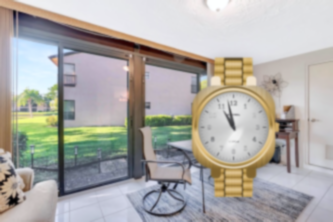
{"hour": 10, "minute": 58}
